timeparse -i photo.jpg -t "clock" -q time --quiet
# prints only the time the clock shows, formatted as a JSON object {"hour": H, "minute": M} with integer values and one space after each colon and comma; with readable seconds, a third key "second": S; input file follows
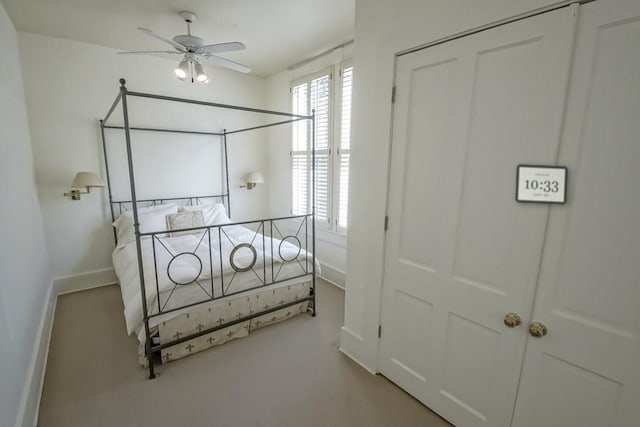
{"hour": 10, "minute": 33}
